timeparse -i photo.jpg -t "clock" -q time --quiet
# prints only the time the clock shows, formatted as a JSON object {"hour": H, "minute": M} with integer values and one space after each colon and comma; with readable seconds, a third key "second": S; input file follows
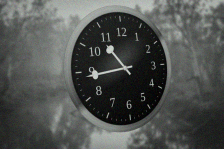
{"hour": 10, "minute": 44}
